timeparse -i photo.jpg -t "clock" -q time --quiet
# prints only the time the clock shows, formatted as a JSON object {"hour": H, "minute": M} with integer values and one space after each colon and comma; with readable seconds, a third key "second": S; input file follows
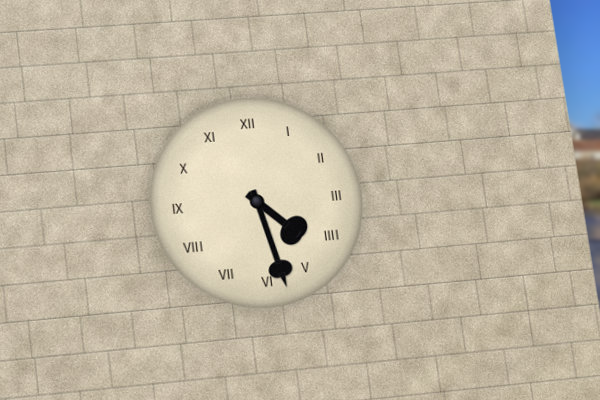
{"hour": 4, "minute": 28}
